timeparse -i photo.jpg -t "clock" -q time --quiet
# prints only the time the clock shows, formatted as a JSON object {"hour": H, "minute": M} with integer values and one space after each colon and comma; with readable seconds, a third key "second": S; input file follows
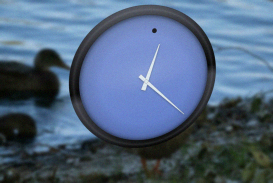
{"hour": 12, "minute": 21}
